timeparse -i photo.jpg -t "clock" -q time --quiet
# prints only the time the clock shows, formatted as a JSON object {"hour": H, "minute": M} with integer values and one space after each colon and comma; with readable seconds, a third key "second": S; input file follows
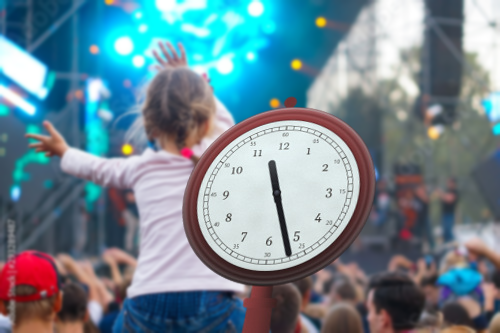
{"hour": 11, "minute": 27}
